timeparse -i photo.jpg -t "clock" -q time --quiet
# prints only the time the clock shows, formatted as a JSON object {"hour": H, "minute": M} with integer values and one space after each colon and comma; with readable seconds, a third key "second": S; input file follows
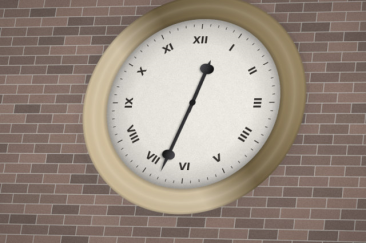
{"hour": 12, "minute": 33}
